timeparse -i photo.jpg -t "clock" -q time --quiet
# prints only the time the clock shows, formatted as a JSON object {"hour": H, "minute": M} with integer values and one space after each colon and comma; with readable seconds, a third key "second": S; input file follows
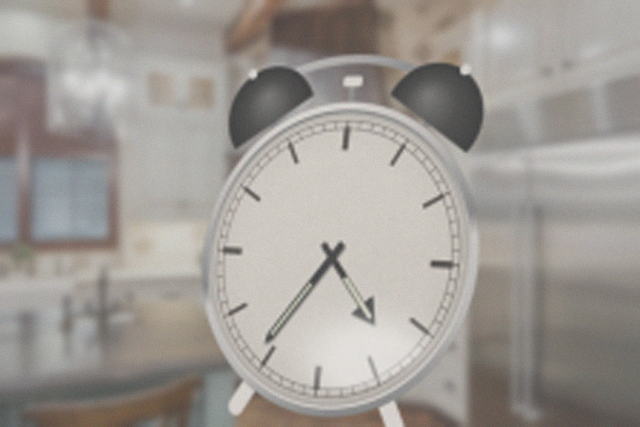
{"hour": 4, "minute": 36}
